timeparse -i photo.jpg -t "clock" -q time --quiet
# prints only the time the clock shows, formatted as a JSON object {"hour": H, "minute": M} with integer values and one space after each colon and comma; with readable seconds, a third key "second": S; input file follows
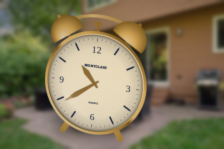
{"hour": 10, "minute": 39}
